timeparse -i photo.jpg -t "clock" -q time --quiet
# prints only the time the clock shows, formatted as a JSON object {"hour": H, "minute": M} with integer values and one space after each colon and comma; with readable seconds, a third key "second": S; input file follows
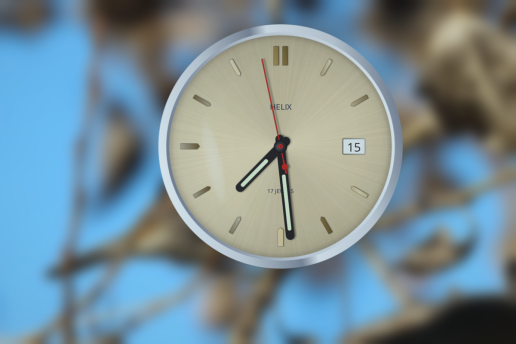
{"hour": 7, "minute": 28, "second": 58}
